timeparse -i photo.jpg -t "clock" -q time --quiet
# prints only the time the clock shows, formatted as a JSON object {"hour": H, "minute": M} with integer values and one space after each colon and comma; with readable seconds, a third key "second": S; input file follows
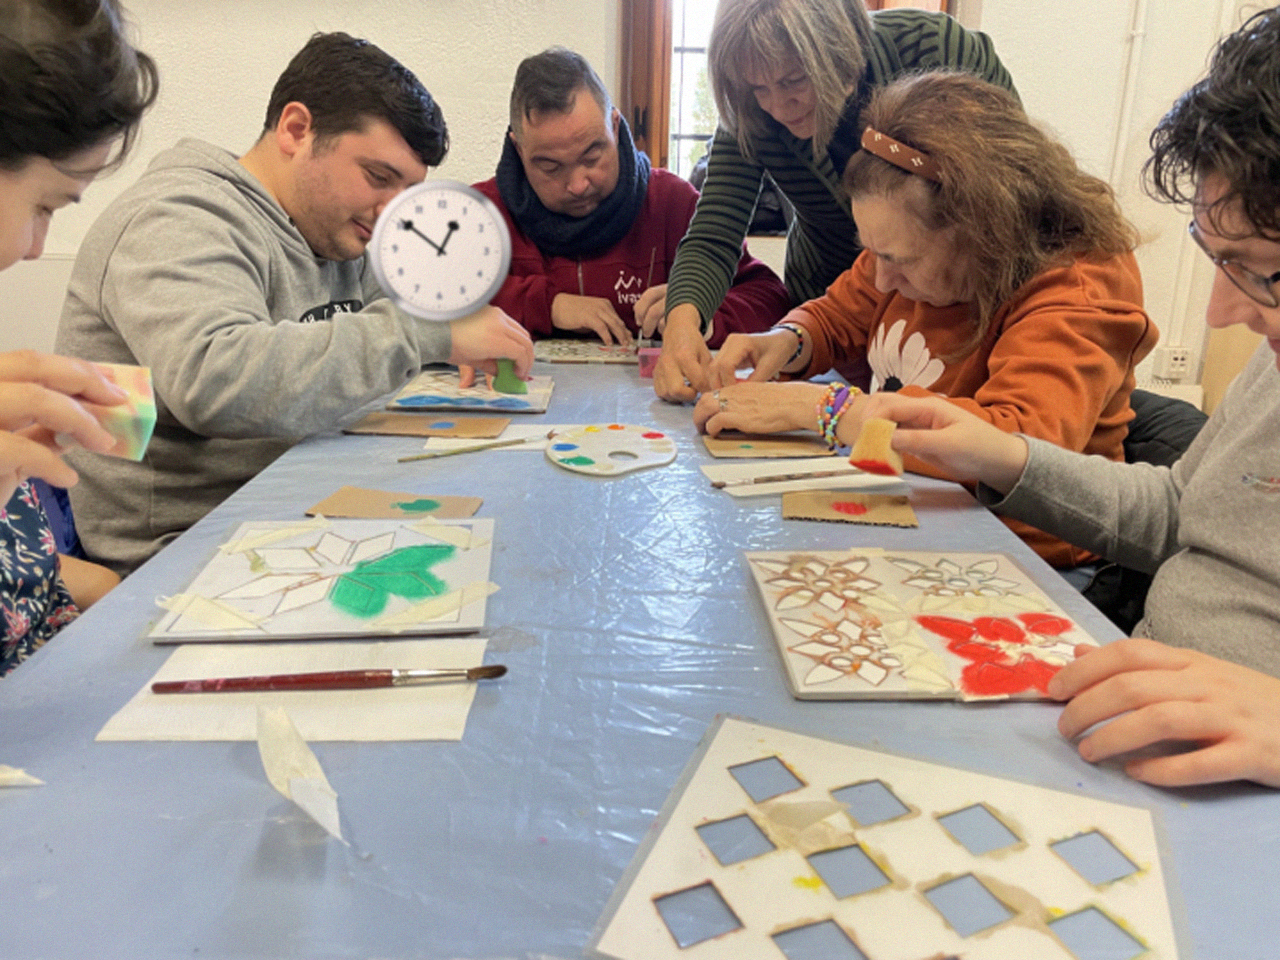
{"hour": 12, "minute": 51}
